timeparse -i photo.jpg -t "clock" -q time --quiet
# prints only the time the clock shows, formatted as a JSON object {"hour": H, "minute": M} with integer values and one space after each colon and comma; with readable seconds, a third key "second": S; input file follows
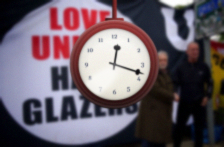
{"hour": 12, "minute": 18}
